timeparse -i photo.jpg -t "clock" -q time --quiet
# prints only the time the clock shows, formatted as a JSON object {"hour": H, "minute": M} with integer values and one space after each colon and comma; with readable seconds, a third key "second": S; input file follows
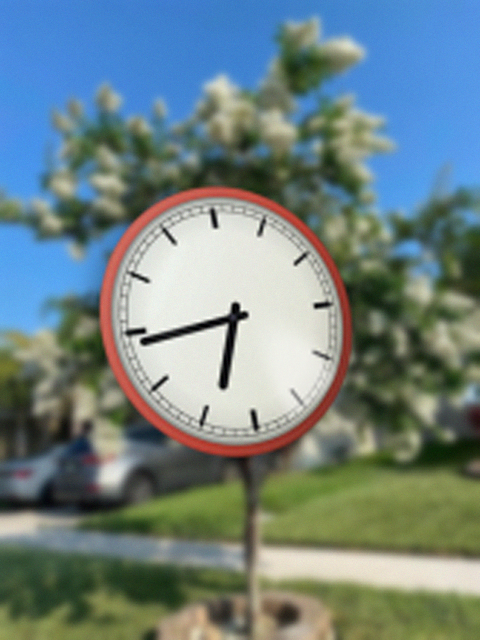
{"hour": 6, "minute": 44}
